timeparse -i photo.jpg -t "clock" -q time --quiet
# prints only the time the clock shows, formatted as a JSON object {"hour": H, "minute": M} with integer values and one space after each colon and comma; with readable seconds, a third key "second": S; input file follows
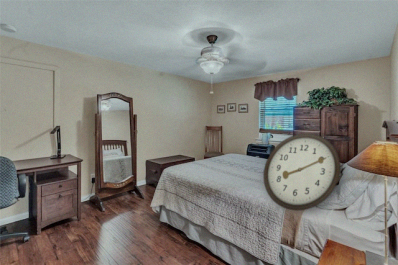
{"hour": 8, "minute": 10}
